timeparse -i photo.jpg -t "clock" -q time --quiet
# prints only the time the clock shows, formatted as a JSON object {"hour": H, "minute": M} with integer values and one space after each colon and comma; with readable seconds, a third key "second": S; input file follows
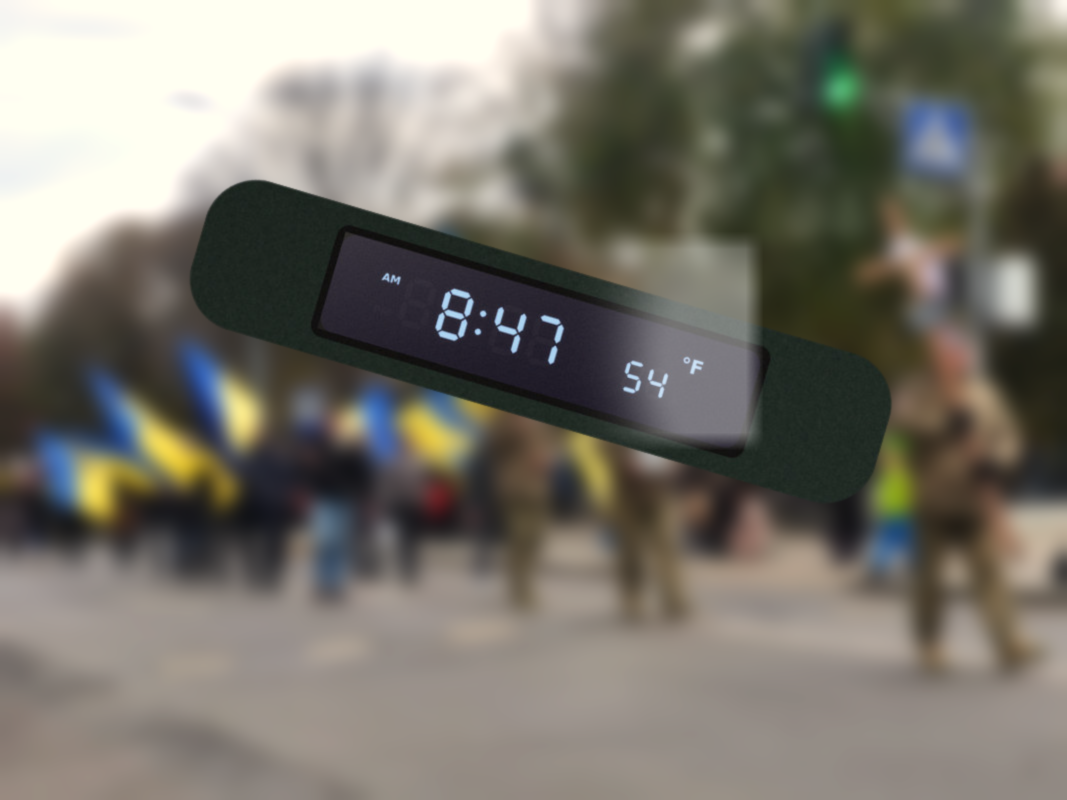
{"hour": 8, "minute": 47}
